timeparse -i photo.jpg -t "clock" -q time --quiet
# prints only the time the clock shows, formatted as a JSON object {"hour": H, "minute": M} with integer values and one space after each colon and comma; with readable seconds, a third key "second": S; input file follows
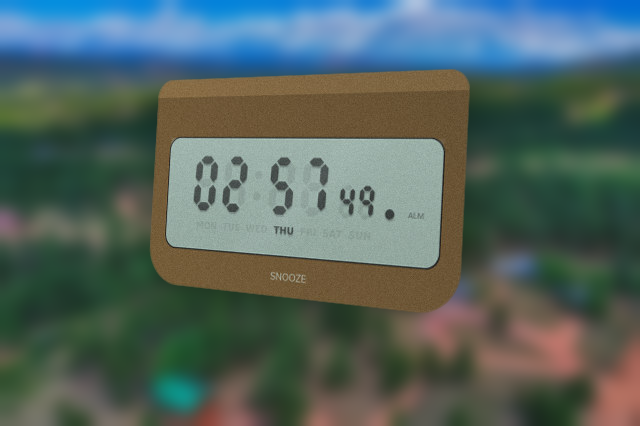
{"hour": 2, "minute": 57, "second": 49}
